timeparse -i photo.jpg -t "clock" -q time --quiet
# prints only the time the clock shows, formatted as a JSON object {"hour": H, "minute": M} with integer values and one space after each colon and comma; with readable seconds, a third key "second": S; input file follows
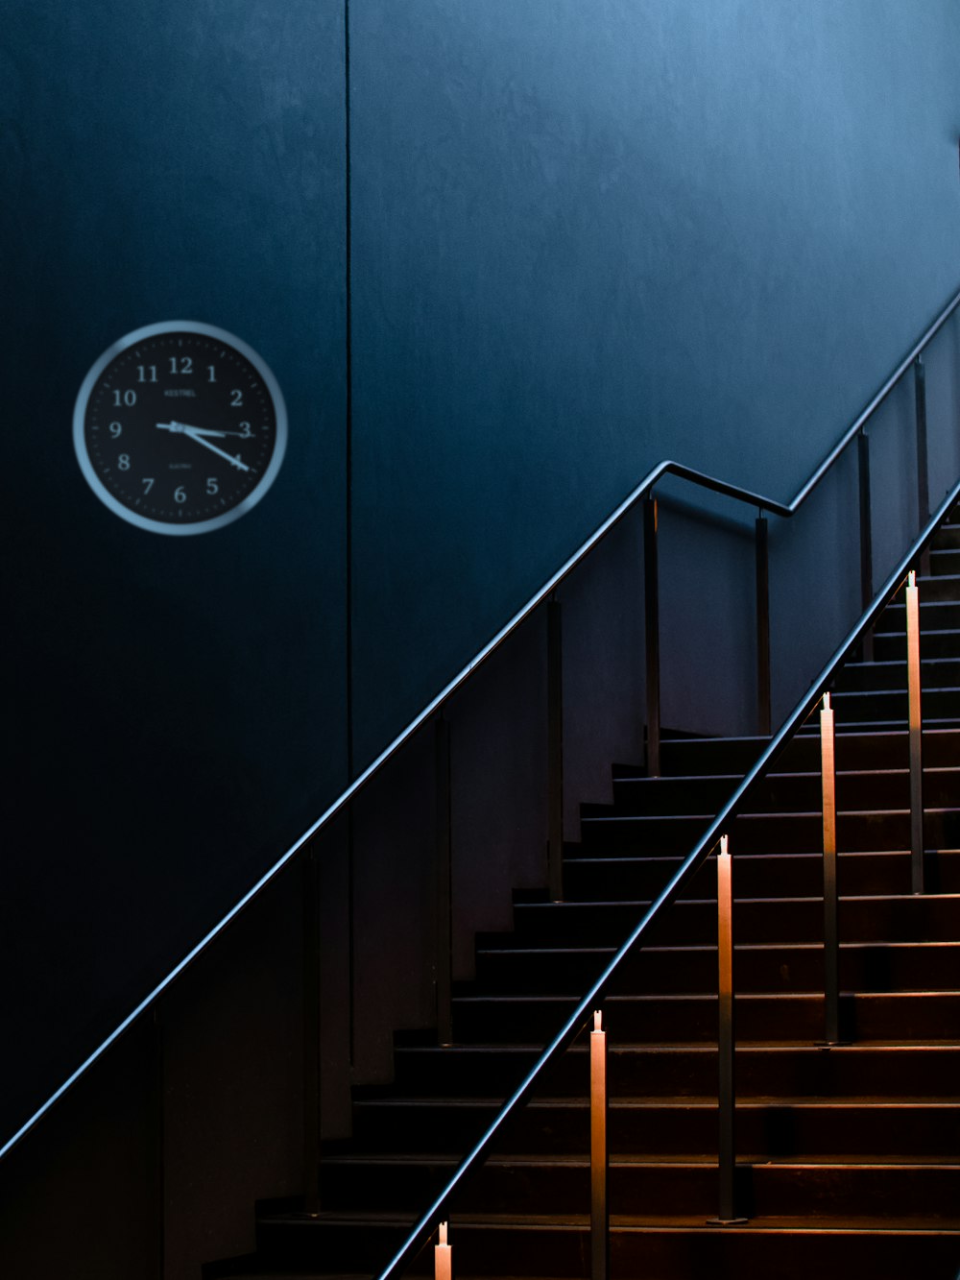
{"hour": 3, "minute": 20, "second": 16}
